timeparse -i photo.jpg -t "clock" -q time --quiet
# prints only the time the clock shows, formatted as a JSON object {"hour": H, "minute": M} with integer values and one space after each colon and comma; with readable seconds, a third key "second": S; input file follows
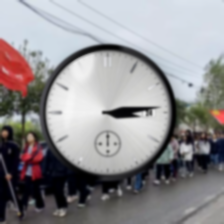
{"hour": 3, "minute": 14}
